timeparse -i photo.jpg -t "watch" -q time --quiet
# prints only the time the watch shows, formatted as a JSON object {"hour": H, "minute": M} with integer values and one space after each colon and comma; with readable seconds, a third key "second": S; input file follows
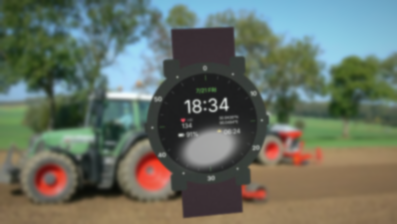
{"hour": 18, "minute": 34}
